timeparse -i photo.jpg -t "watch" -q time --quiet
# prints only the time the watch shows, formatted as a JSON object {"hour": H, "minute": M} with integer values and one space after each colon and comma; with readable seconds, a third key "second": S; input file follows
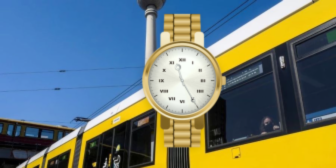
{"hour": 11, "minute": 25}
